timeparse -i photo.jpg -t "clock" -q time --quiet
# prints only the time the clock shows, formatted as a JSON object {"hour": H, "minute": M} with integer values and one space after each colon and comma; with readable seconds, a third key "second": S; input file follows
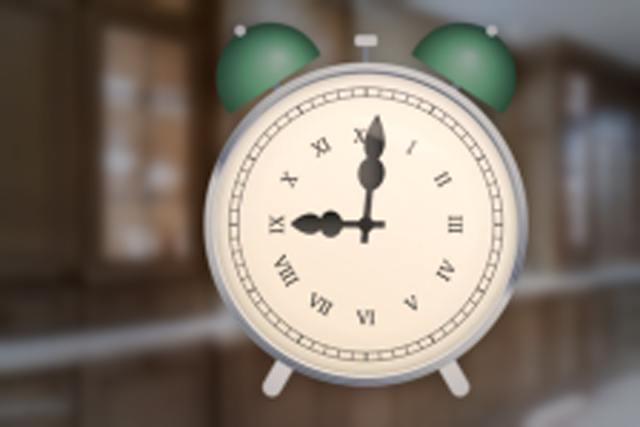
{"hour": 9, "minute": 1}
